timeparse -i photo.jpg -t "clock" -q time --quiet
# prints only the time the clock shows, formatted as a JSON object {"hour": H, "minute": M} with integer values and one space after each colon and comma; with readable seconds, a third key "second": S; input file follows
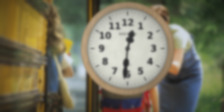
{"hour": 12, "minute": 31}
